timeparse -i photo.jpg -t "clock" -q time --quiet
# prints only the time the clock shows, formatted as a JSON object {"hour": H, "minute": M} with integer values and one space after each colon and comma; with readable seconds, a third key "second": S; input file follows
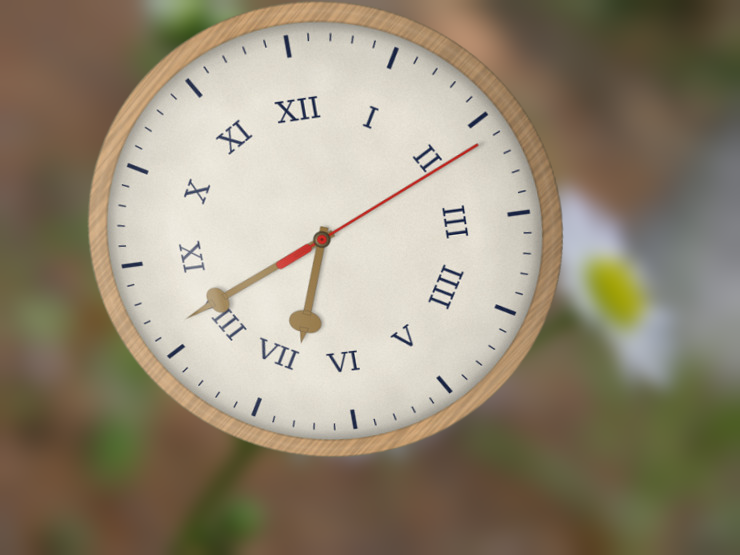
{"hour": 6, "minute": 41, "second": 11}
